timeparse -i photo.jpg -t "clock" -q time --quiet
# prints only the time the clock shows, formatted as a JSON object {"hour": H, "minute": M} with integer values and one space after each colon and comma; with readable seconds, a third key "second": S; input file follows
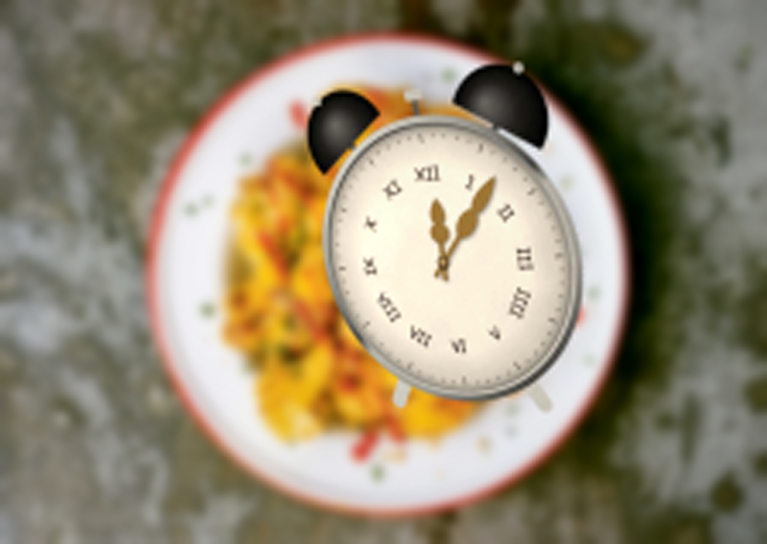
{"hour": 12, "minute": 7}
